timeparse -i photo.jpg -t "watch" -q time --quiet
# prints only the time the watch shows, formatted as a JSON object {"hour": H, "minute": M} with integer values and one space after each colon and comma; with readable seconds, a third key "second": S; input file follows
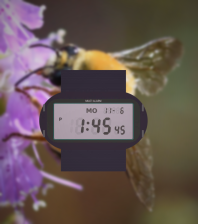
{"hour": 1, "minute": 45, "second": 45}
